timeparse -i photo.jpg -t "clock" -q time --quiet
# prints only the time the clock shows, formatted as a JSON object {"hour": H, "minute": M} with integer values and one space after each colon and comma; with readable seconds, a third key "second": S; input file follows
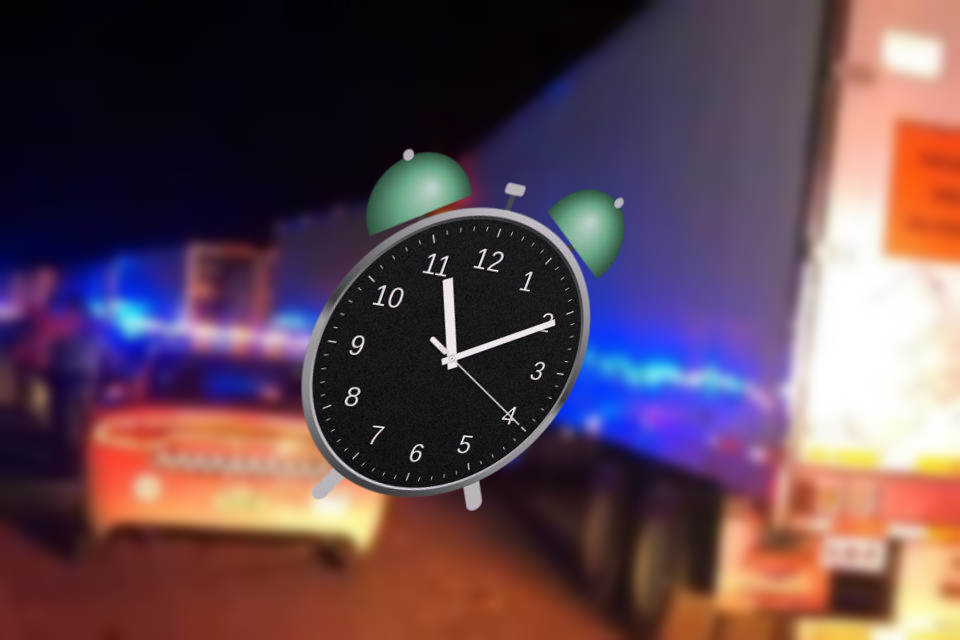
{"hour": 11, "minute": 10, "second": 20}
